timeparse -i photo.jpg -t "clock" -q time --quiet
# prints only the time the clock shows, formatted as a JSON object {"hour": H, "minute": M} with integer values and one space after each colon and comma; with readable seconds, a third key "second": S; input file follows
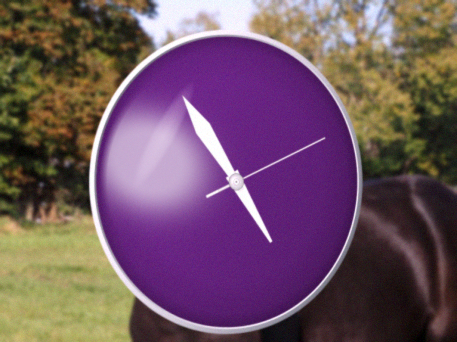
{"hour": 4, "minute": 54, "second": 11}
